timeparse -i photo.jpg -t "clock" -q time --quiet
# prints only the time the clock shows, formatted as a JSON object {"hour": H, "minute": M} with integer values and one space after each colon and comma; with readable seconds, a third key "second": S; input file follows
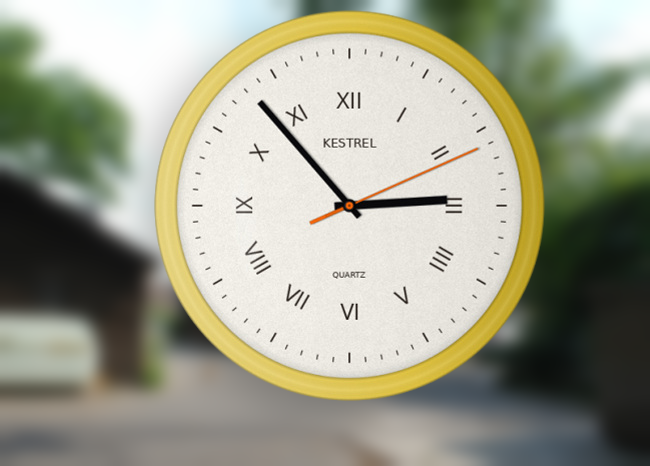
{"hour": 2, "minute": 53, "second": 11}
